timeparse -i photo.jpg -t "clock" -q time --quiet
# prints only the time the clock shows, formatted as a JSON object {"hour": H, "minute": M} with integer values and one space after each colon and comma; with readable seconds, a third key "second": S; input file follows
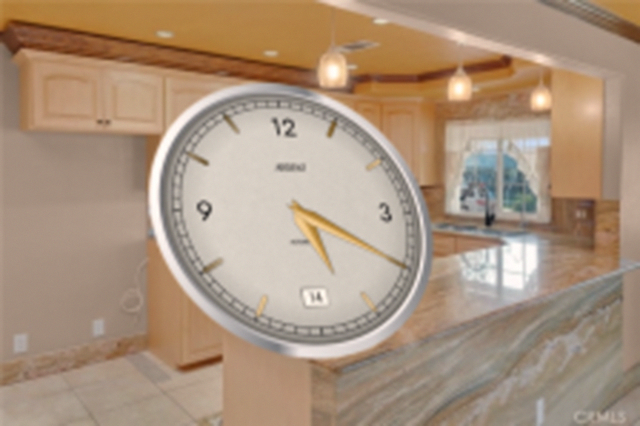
{"hour": 5, "minute": 20}
